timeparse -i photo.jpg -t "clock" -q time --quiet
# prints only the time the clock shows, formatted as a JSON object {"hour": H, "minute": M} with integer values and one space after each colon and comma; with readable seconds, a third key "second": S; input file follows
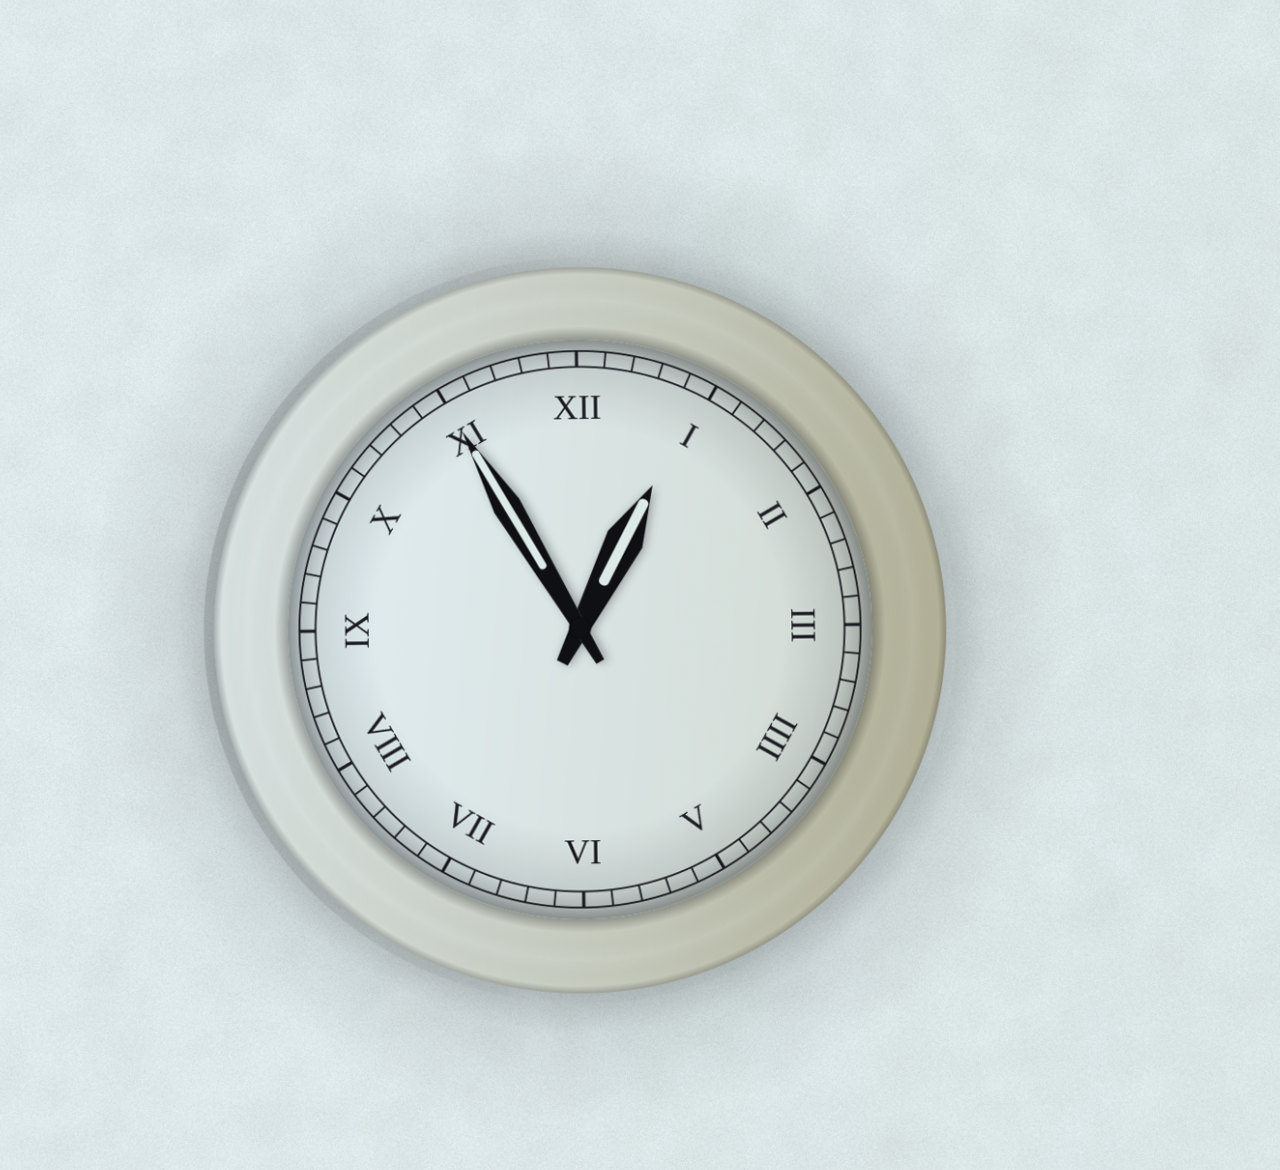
{"hour": 12, "minute": 55}
